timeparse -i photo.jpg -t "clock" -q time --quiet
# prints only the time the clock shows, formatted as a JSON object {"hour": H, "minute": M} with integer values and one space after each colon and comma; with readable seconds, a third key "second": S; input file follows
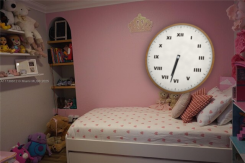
{"hour": 6, "minute": 32}
